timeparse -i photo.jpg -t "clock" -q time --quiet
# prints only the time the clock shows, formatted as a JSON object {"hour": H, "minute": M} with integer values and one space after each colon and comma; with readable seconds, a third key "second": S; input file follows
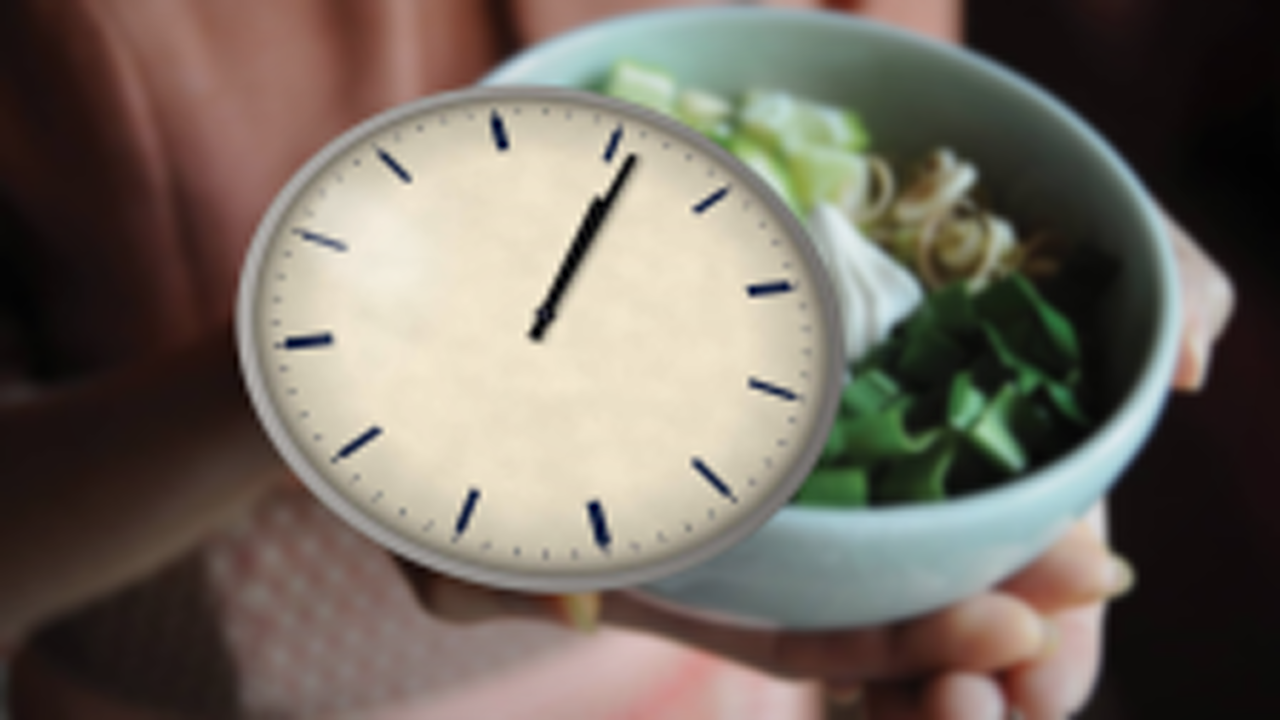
{"hour": 1, "minute": 6}
